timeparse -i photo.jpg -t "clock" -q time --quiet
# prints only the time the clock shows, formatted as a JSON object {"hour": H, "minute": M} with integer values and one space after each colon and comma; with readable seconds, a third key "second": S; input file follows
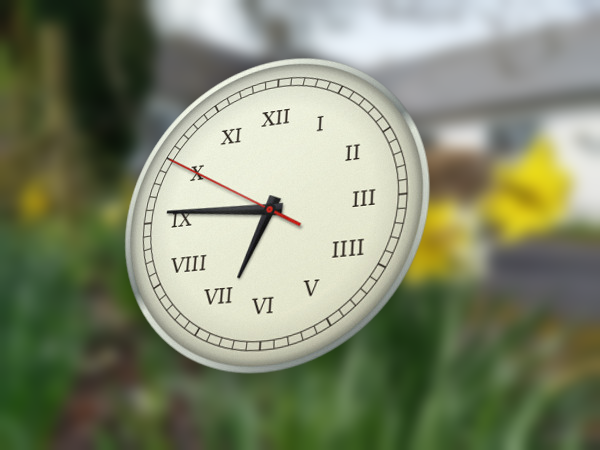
{"hour": 6, "minute": 45, "second": 50}
